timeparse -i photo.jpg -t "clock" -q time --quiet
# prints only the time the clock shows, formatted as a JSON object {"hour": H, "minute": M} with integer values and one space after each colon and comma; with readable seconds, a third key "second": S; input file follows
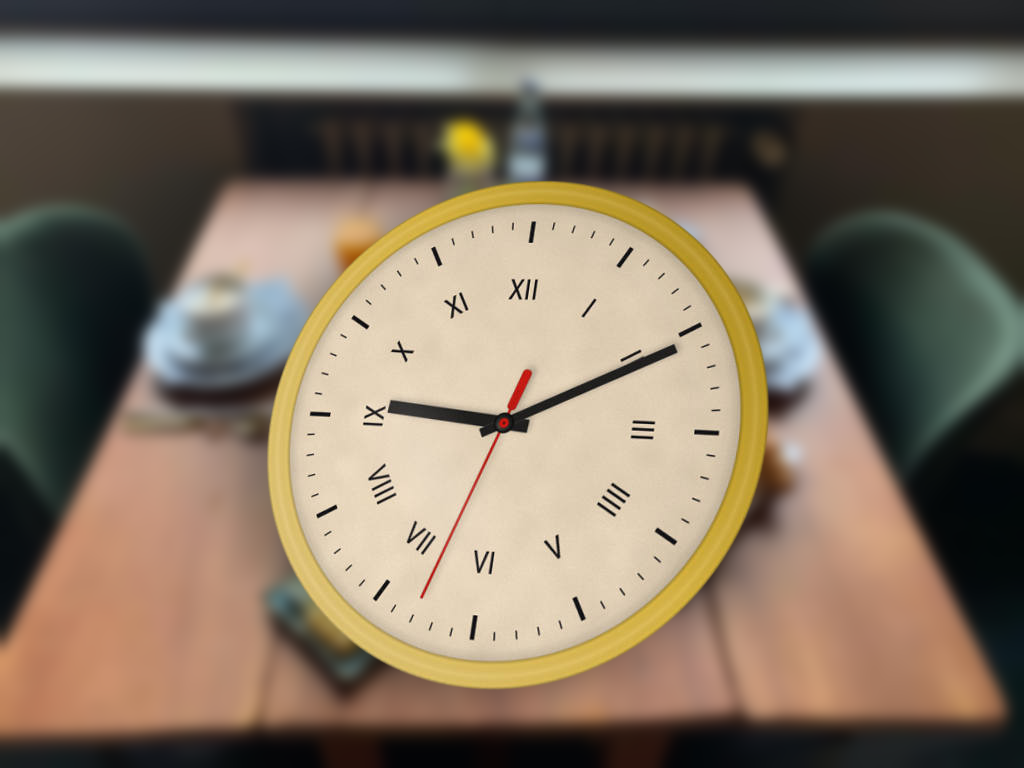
{"hour": 9, "minute": 10, "second": 33}
